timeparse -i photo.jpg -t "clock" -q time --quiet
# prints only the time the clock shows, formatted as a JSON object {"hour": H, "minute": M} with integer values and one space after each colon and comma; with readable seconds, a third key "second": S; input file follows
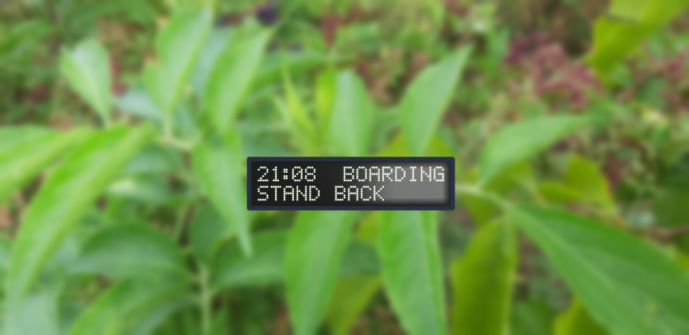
{"hour": 21, "minute": 8}
